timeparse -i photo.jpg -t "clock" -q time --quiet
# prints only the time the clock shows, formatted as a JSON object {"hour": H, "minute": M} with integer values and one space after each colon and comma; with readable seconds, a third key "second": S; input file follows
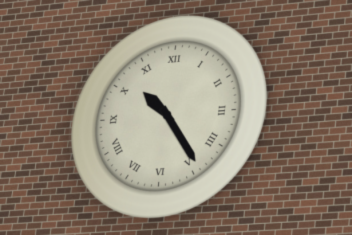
{"hour": 10, "minute": 24}
